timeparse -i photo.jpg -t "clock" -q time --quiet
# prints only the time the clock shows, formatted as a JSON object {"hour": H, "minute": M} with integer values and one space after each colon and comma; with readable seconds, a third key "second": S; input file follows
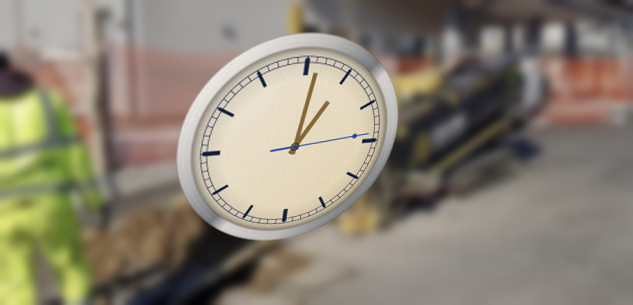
{"hour": 1, "minute": 1, "second": 14}
